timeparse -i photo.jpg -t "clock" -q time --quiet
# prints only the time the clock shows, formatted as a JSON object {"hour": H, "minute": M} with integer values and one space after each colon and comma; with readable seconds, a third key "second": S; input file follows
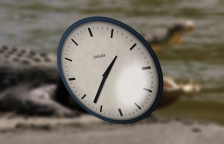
{"hour": 1, "minute": 37}
